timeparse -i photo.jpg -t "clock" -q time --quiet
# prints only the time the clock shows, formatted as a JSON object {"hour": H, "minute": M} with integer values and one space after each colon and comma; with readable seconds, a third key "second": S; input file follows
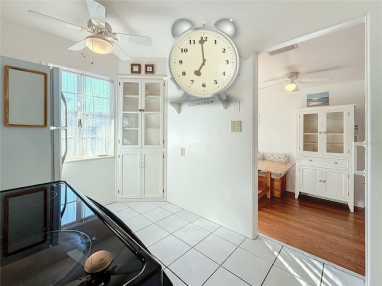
{"hour": 6, "minute": 59}
